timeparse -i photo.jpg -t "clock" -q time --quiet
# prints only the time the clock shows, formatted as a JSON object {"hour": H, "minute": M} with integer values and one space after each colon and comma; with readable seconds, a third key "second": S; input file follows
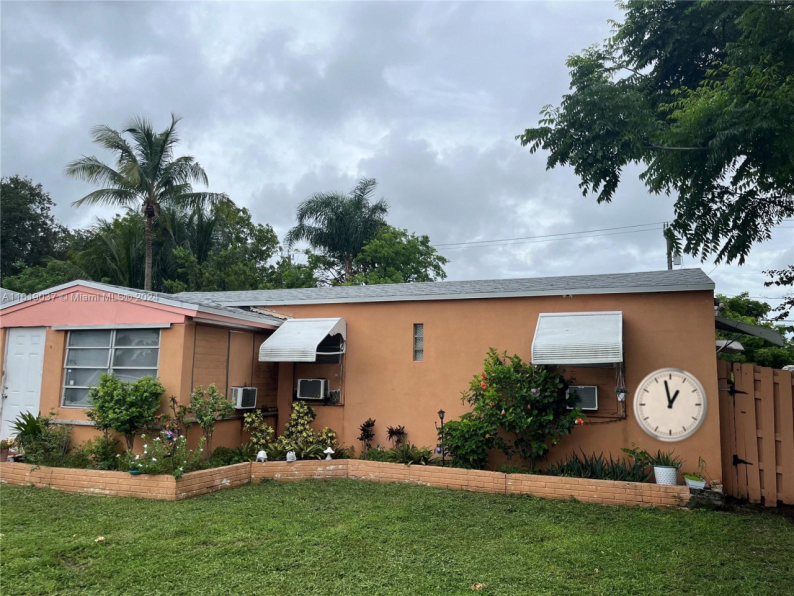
{"hour": 12, "minute": 58}
